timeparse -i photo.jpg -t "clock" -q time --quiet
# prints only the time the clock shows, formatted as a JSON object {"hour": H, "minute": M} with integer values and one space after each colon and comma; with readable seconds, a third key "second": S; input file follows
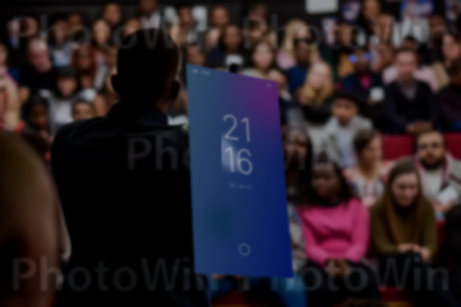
{"hour": 21, "minute": 16}
